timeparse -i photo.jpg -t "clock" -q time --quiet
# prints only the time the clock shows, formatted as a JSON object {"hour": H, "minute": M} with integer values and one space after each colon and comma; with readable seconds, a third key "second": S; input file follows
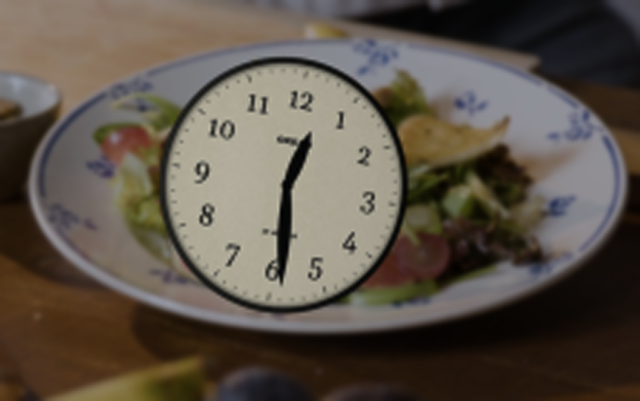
{"hour": 12, "minute": 29}
